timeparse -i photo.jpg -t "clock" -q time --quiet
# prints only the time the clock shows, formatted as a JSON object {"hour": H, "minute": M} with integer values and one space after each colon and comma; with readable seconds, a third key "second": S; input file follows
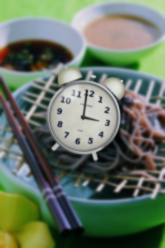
{"hour": 2, "minute": 59}
